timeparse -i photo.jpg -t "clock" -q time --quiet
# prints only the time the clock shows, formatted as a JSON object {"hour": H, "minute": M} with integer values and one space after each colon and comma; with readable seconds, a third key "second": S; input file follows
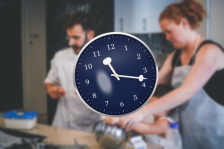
{"hour": 11, "minute": 18}
